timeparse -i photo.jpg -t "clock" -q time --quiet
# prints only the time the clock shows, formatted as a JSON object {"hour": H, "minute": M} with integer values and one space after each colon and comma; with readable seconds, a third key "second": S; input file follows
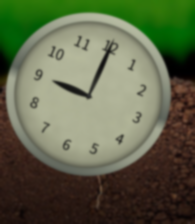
{"hour": 9, "minute": 0}
